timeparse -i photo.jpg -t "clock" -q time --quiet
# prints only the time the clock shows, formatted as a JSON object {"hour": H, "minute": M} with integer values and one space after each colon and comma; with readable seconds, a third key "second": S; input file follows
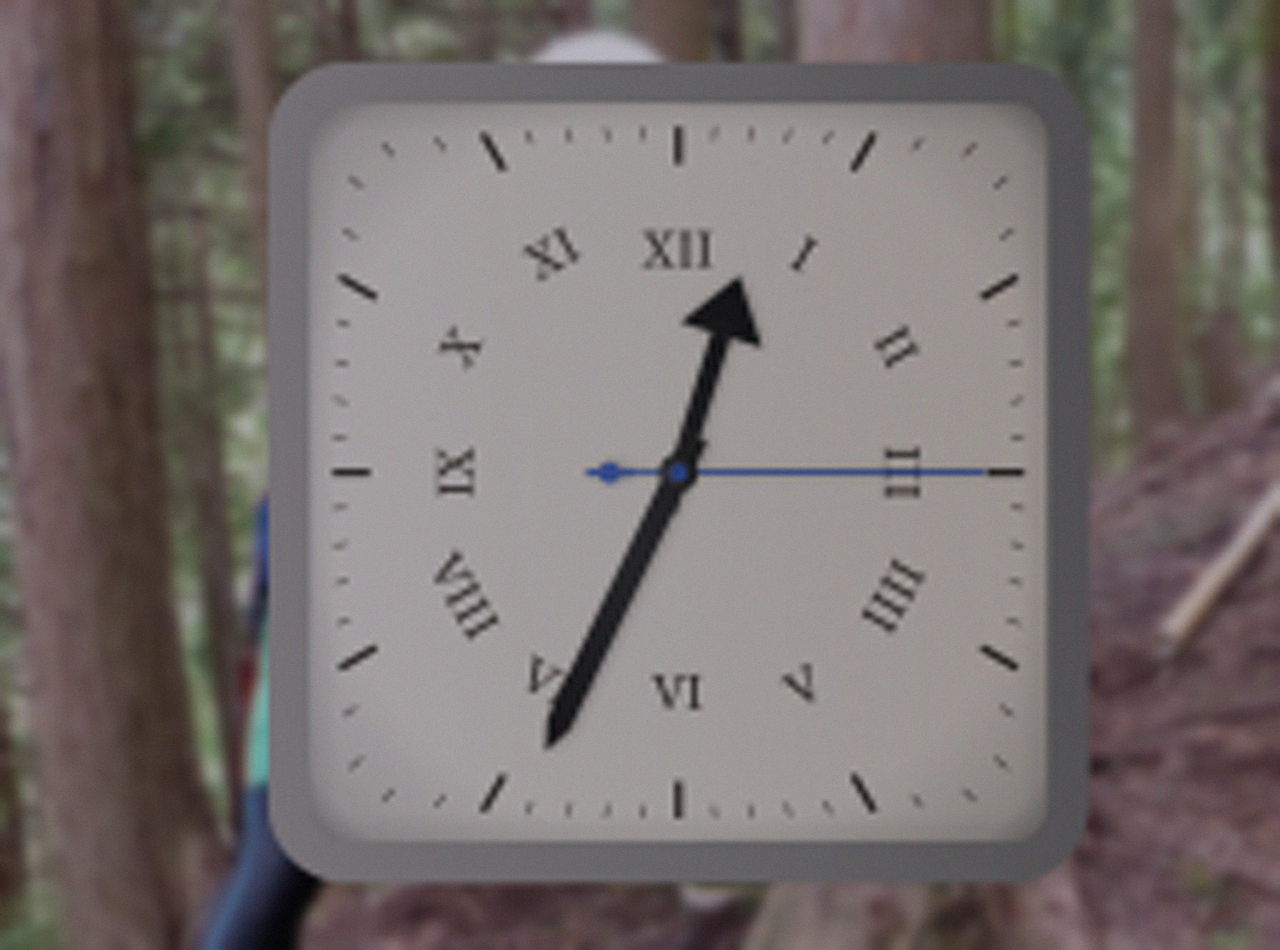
{"hour": 12, "minute": 34, "second": 15}
